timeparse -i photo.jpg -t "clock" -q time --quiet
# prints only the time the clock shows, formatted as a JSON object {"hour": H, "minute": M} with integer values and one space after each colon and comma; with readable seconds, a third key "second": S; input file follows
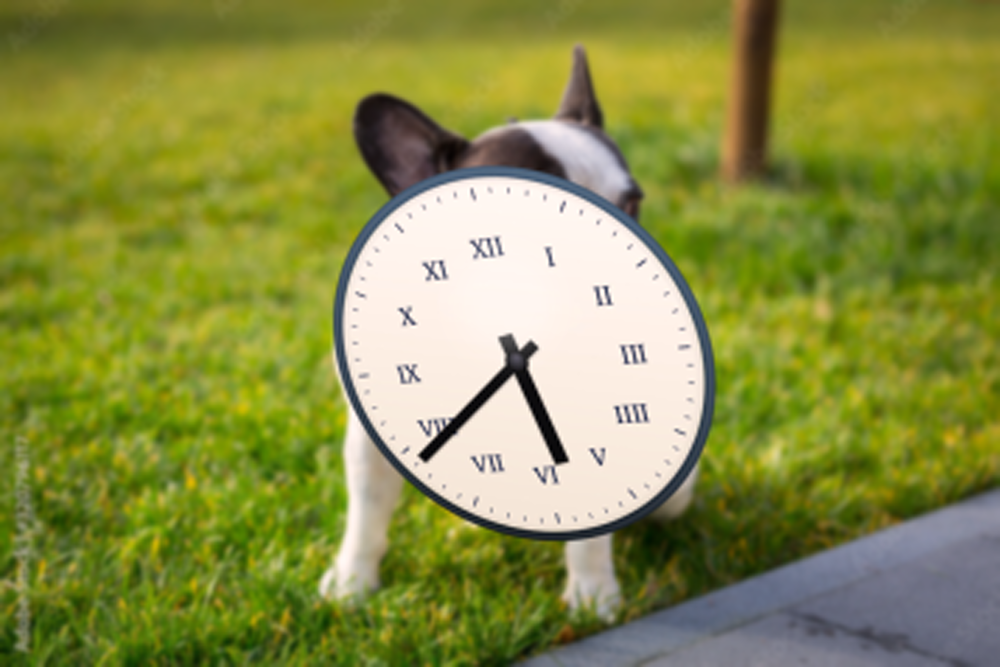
{"hour": 5, "minute": 39}
